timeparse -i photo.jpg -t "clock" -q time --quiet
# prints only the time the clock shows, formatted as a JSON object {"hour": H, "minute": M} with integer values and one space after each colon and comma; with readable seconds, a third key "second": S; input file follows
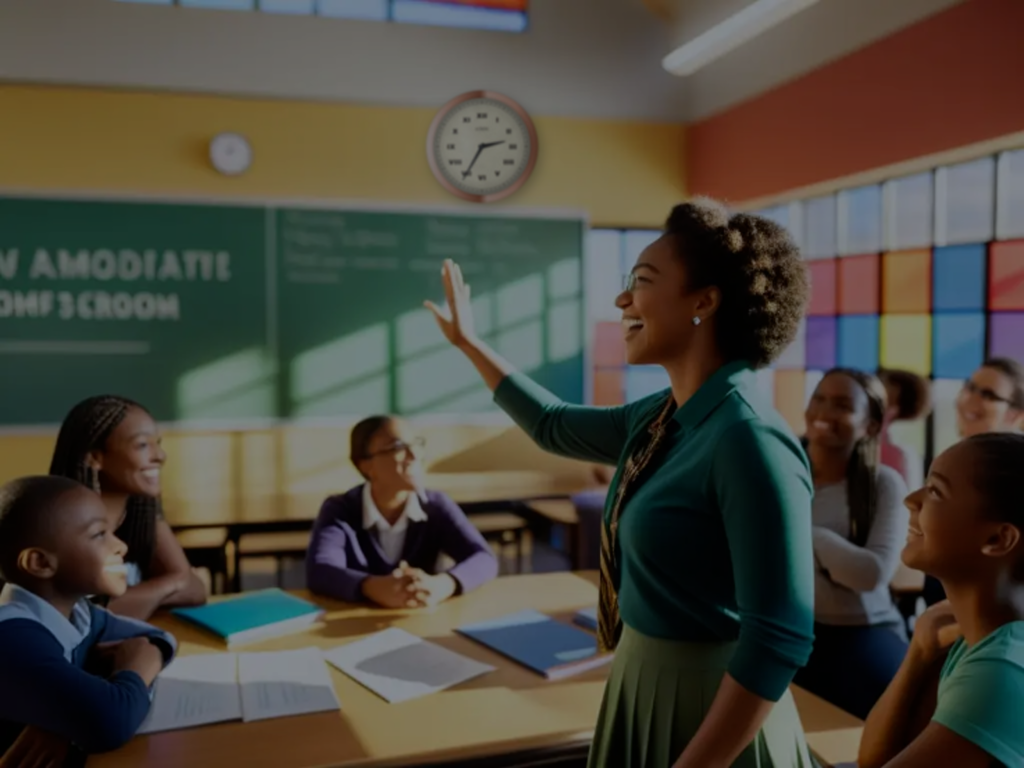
{"hour": 2, "minute": 35}
